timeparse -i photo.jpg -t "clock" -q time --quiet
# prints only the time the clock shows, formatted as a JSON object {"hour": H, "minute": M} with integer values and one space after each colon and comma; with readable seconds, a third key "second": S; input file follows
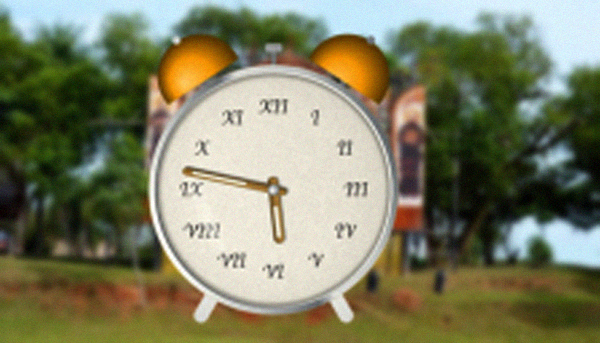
{"hour": 5, "minute": 47}
